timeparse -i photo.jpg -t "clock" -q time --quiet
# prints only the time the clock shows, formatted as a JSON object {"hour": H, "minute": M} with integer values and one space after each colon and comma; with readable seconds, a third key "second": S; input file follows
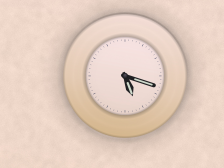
{"hour": 5, "minute": 18}
